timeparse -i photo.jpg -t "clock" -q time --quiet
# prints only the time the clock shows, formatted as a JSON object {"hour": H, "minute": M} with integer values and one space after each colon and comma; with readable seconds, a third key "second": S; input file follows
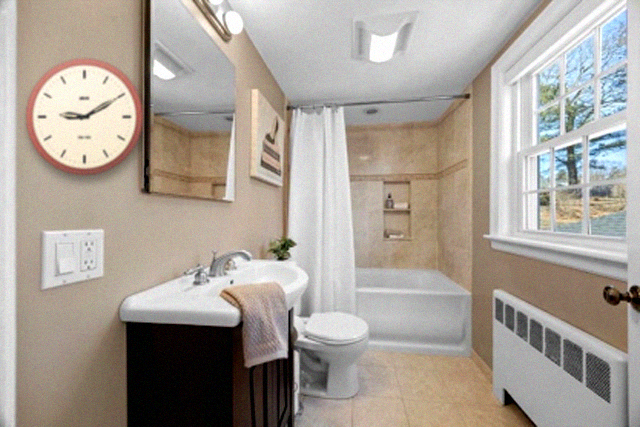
{"hour": 9, "minute": 10}
